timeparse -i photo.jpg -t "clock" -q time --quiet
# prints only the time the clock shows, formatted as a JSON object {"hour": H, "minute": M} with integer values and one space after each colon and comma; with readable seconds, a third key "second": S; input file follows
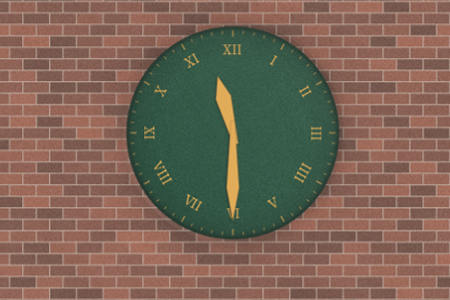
{"hour": 11, "minute": 30}
